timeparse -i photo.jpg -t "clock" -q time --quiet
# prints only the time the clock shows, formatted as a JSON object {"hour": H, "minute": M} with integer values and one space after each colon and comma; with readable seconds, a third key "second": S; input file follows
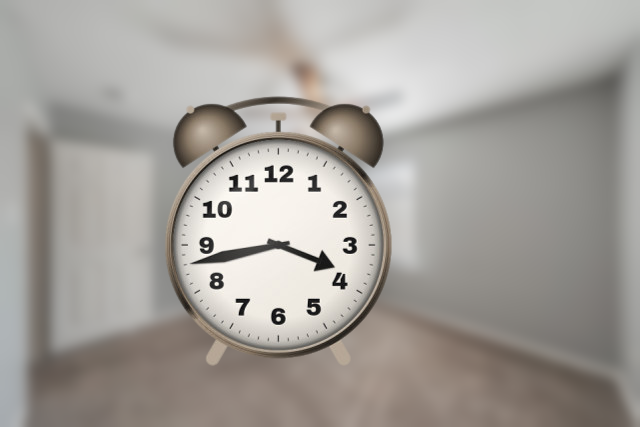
{"hour": 3, "minute": 43}
